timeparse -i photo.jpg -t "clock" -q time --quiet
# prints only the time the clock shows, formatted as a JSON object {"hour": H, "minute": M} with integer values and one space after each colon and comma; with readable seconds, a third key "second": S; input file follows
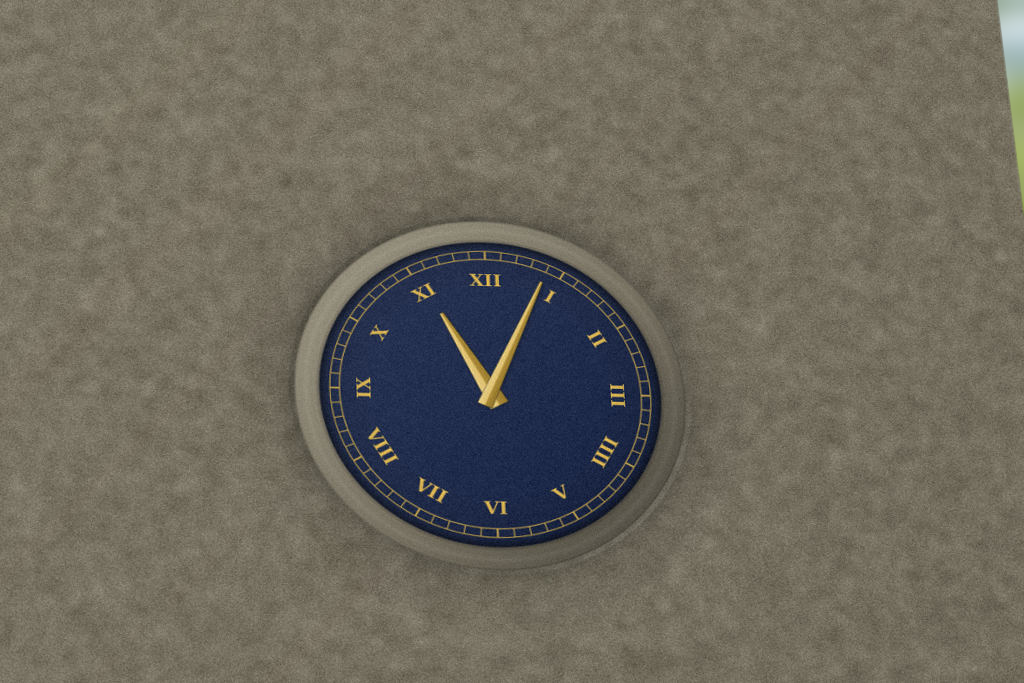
{"hour": 11, "minute": 4}
